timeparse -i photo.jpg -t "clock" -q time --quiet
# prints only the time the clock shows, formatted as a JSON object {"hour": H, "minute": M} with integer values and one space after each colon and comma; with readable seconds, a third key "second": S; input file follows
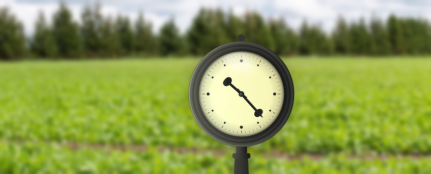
{"hour": 10, "minute": 23}
